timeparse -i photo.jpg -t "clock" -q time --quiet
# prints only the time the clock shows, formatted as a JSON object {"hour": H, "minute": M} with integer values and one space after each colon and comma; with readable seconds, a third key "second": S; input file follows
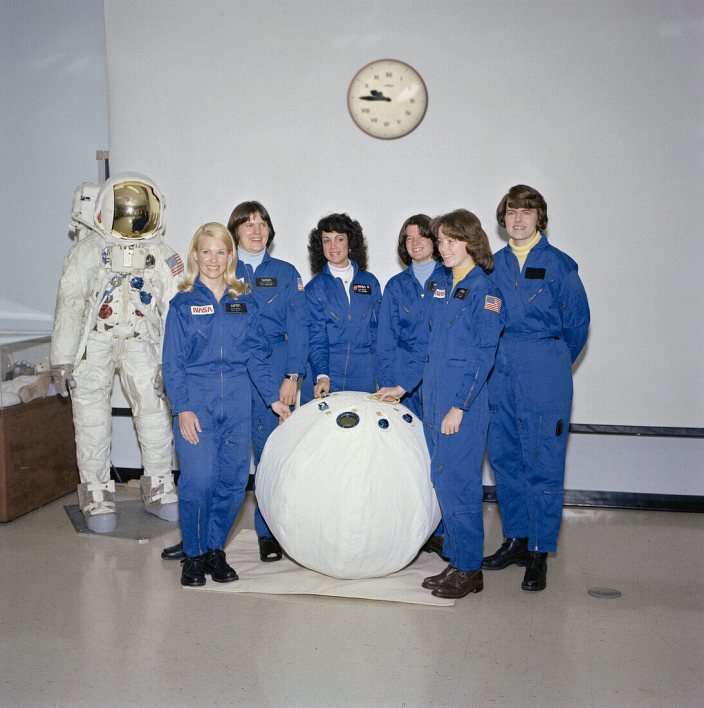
{"hour": 9, "minute": 45}
